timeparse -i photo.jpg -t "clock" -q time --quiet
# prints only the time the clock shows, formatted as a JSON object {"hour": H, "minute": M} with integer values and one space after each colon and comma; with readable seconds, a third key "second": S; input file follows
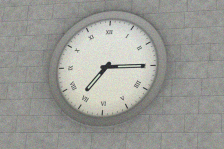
{"hour": 7, "minute": 15}
